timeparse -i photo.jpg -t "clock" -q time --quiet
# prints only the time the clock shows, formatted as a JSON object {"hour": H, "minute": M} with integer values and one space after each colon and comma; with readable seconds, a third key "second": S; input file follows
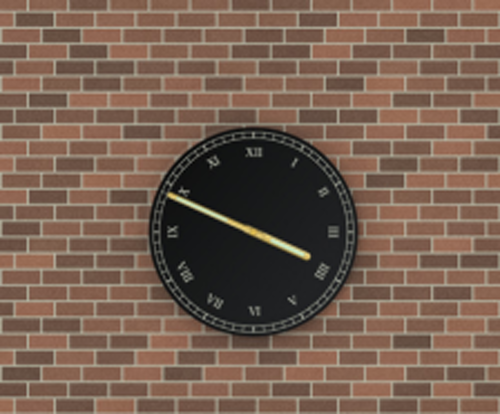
{"hour": 3, "minute": 49}
